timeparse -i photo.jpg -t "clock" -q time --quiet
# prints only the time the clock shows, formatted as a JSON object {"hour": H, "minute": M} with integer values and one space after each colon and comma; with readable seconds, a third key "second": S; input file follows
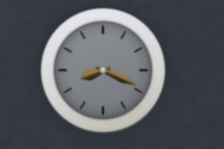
{"hour": 8, "minute": 19}
